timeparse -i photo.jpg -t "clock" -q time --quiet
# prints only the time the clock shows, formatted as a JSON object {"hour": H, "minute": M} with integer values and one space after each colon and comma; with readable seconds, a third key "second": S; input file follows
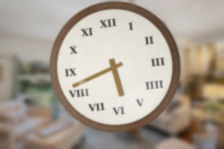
{"hour": 5, "minute": 42}
